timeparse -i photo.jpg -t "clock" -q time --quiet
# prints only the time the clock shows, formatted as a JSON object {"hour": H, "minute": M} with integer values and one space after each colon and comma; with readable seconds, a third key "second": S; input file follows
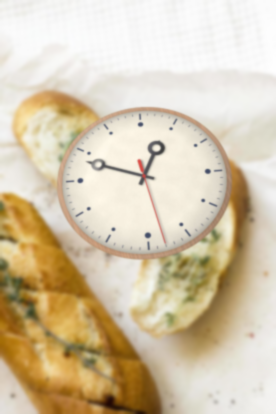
{"hour": 12, "minute": 48, "second": 28}
